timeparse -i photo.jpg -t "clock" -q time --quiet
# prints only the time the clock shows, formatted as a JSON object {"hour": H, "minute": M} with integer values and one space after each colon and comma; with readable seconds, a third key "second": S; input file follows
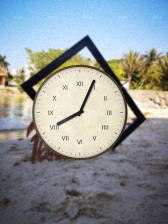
{"hour": 8, "minute": 4}
